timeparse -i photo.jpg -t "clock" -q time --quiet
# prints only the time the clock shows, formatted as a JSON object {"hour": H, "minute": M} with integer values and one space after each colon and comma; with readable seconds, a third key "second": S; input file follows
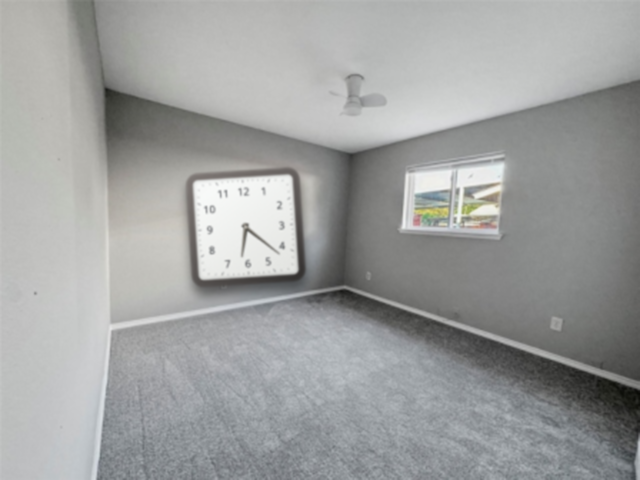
{"hour": 6, "minute": 22}
